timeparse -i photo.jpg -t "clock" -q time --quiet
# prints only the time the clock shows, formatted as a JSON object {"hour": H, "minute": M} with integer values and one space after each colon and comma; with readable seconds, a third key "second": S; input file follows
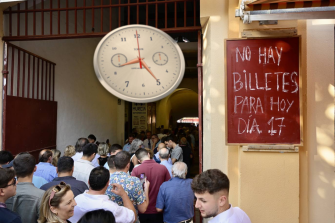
{"hour": 8, "minute": 25}
